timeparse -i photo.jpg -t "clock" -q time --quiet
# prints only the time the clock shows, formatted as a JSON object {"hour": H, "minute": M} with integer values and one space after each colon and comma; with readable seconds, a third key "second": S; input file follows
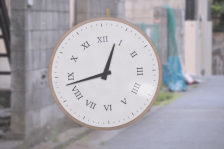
{"hour": 12, "minute": 43}
